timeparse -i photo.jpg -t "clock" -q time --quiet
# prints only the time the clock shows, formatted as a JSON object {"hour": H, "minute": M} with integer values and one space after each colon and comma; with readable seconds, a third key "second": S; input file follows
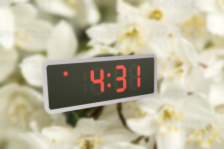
{"hour": 4, "minute": 31}
